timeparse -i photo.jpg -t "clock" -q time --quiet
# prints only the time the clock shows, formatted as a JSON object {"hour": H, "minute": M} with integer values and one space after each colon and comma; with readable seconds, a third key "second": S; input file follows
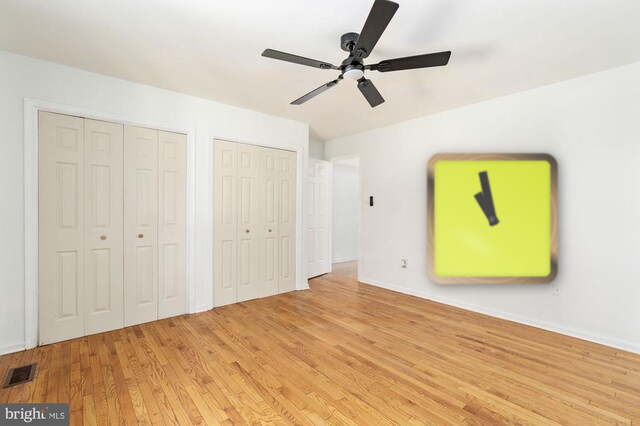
{"hour": 10, "minute": 58}
